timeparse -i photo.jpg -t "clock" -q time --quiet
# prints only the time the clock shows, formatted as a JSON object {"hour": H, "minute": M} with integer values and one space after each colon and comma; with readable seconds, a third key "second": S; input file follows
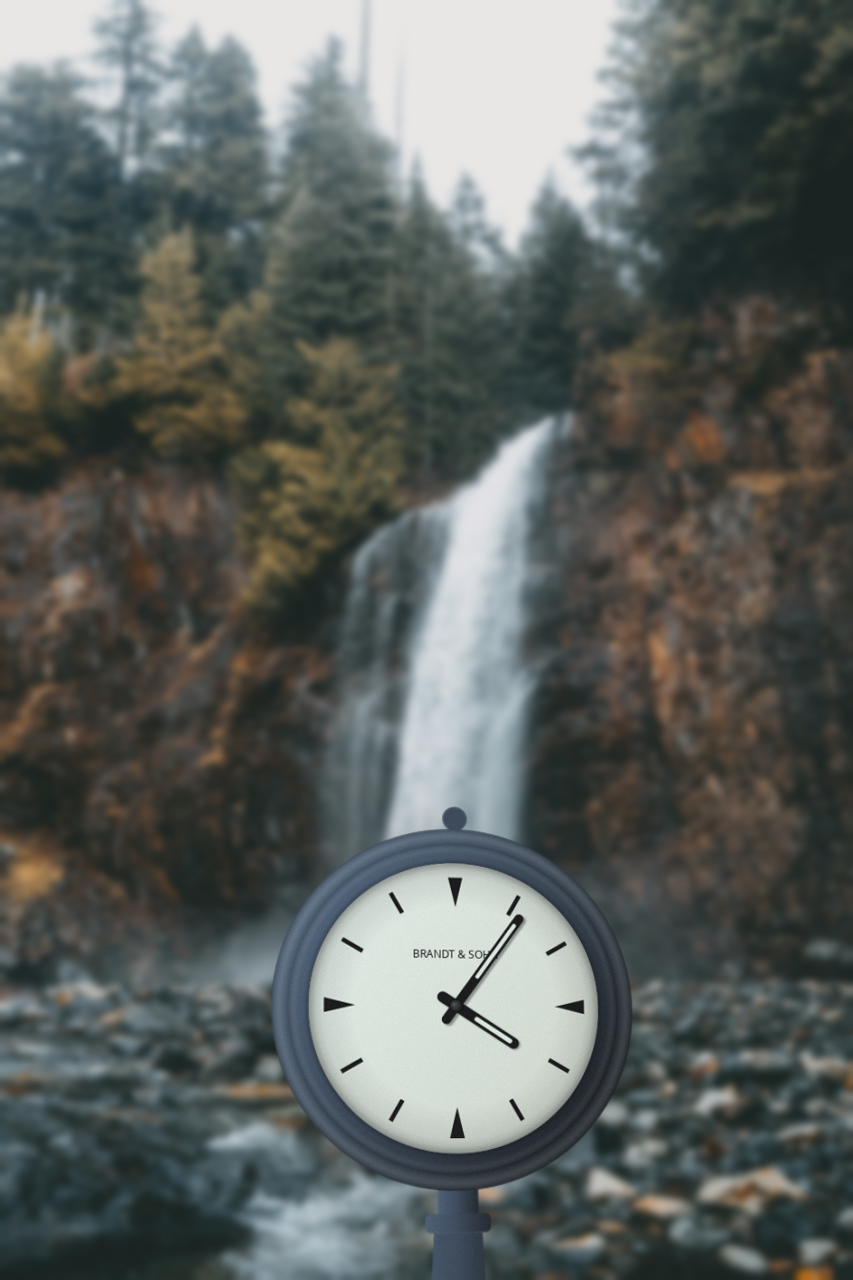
{"hour": 4, "minute": 6}
